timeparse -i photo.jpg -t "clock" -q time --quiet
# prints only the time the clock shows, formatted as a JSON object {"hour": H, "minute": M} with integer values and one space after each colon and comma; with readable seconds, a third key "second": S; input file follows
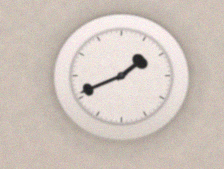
{"hour": 1, "minute": 41}
